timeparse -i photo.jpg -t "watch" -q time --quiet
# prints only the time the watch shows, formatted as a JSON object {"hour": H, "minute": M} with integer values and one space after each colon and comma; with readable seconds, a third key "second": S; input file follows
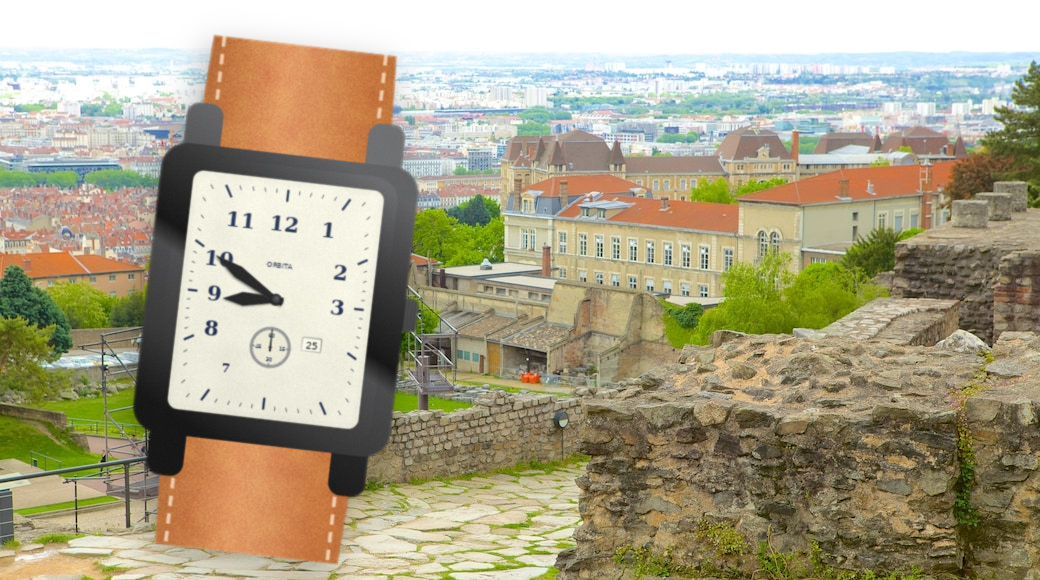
{"hour": 8, "minute": 50}
